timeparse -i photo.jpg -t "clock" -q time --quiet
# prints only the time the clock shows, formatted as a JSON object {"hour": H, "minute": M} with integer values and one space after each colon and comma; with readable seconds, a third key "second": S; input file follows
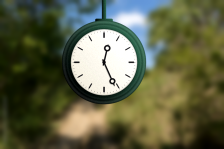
{"hour": 12, "minute": 26}
